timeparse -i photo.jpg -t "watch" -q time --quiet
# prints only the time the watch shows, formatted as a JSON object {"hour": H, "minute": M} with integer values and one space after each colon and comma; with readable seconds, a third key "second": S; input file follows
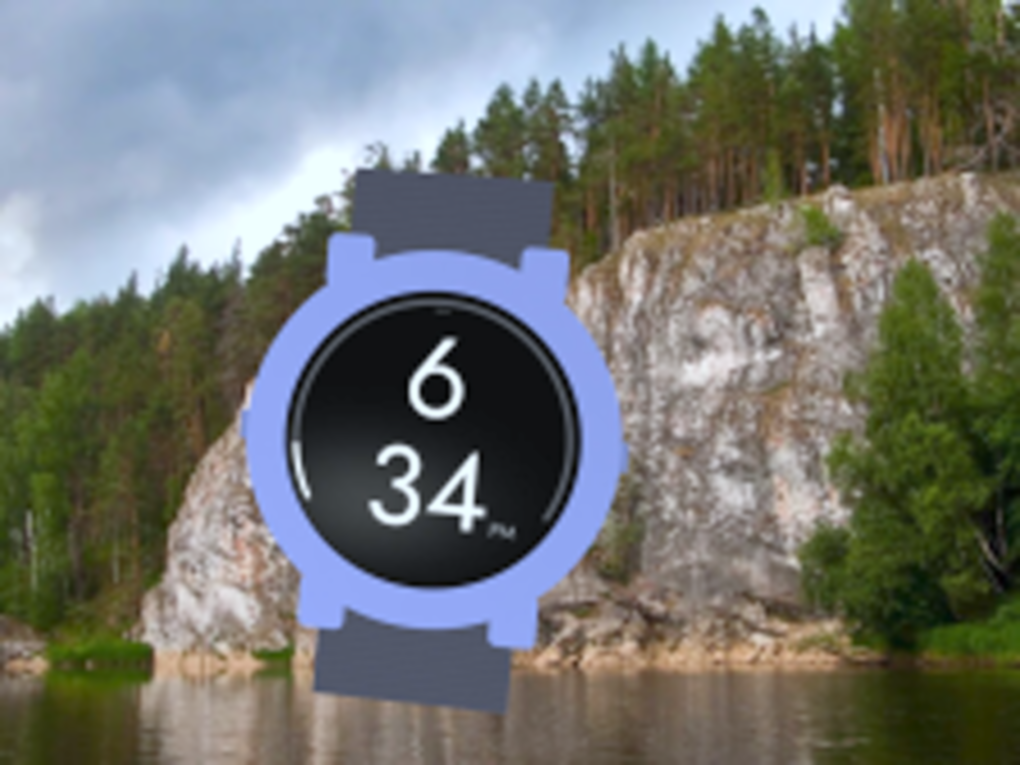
{"hour": 6, "minute": 34}
